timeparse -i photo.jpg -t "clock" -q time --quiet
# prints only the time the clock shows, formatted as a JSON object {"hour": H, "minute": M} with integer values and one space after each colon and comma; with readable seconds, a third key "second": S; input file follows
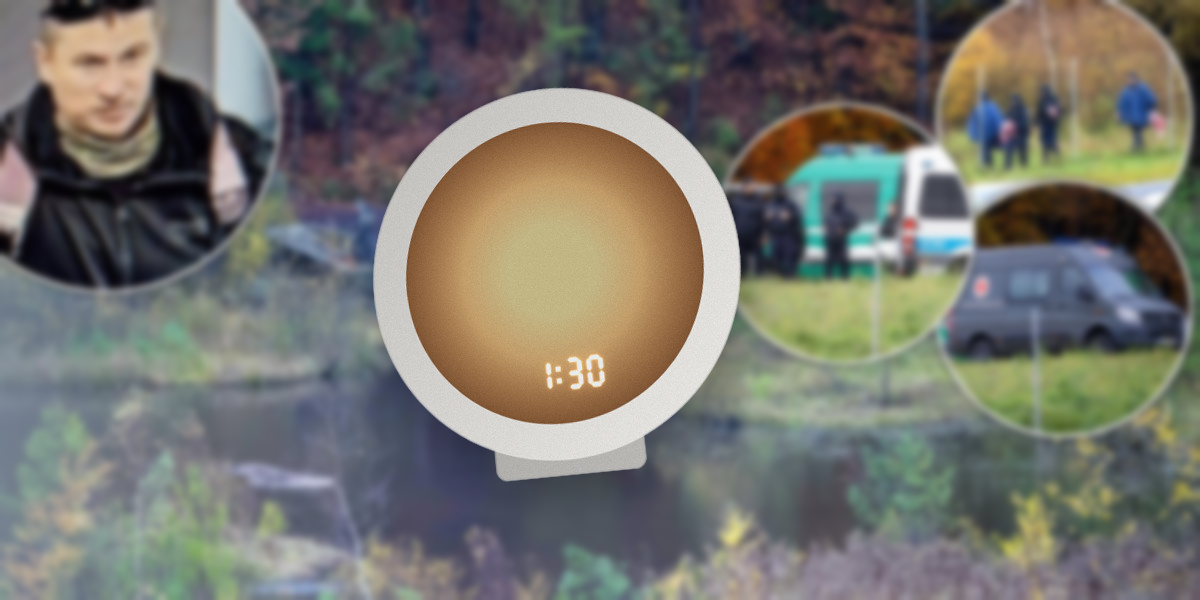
{"hour": 1, "minute": 30}
